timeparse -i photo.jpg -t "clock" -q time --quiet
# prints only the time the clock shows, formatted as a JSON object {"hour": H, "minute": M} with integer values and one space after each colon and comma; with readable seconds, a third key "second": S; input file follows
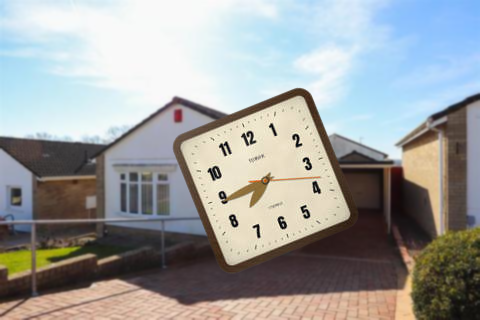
{"hour": 7, "minute": 44, "second": 18}
